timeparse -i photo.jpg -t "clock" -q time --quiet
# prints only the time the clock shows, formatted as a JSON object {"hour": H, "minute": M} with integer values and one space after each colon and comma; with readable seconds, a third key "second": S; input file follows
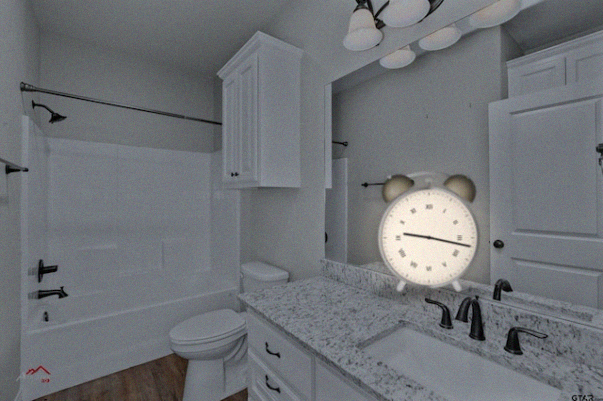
{"hour": 9, "minute": 17}
